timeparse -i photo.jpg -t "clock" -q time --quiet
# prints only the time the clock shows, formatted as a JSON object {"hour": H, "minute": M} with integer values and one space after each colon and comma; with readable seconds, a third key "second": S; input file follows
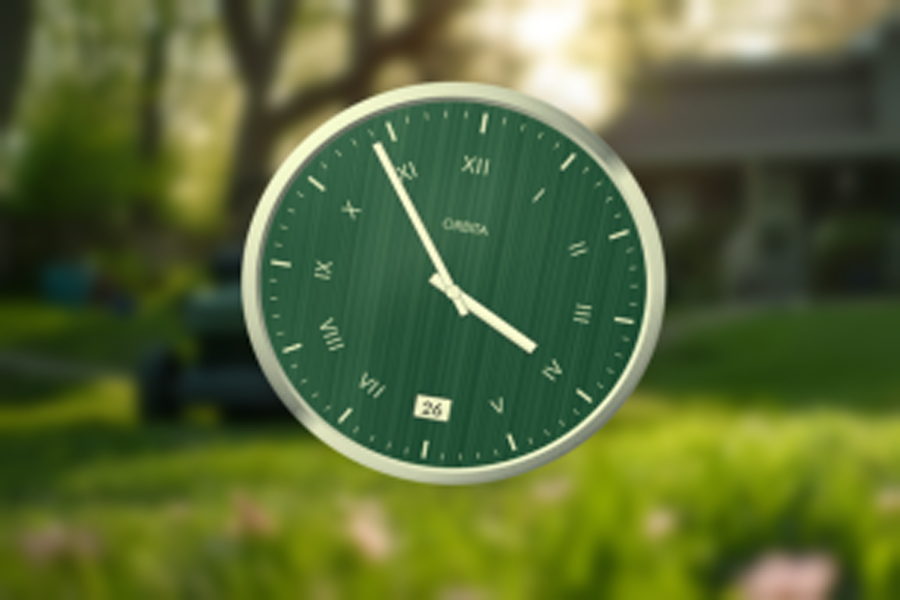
{"hour": 3, "minute": 54}
